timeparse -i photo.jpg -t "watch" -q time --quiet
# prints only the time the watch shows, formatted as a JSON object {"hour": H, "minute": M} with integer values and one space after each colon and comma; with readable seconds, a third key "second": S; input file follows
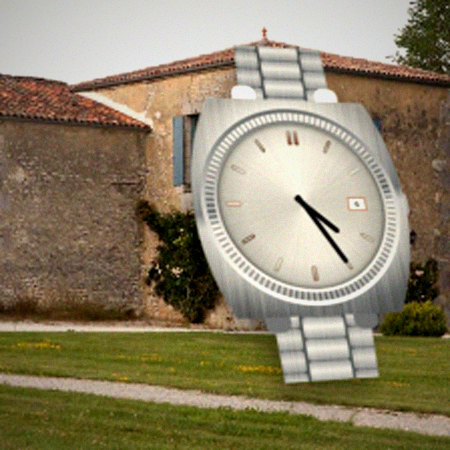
{"hour": 4, "minute": 25}
